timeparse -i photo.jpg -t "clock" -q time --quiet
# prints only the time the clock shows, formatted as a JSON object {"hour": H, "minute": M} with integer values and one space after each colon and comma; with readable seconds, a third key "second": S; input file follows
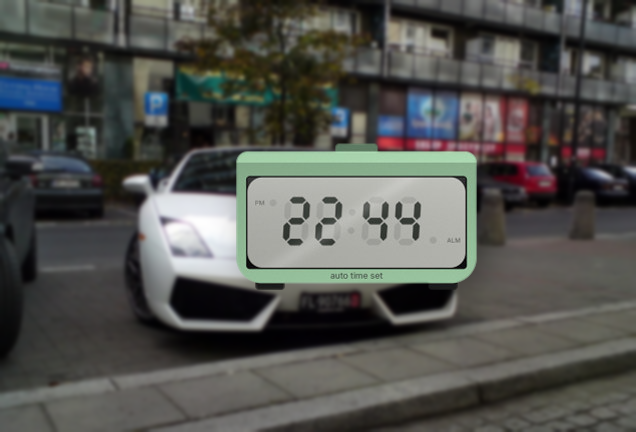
{"hour": 22, "minute": 44}
